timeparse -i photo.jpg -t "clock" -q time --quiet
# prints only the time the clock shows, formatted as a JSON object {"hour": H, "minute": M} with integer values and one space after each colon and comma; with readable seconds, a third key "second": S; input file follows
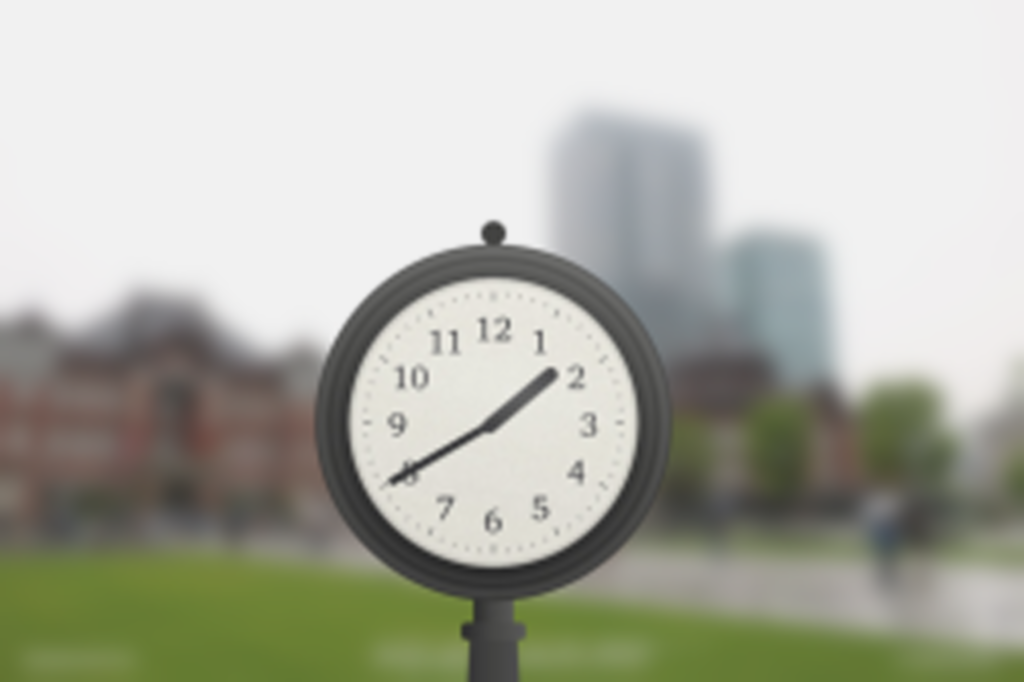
{"hour": 1, "minute": 40}
